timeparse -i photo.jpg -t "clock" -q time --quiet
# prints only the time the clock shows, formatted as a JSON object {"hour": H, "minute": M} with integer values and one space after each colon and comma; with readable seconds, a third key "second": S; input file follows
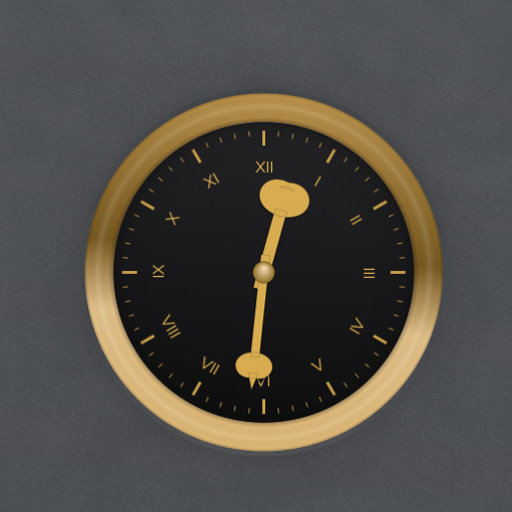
{"hour": 12, "minute": 31}
